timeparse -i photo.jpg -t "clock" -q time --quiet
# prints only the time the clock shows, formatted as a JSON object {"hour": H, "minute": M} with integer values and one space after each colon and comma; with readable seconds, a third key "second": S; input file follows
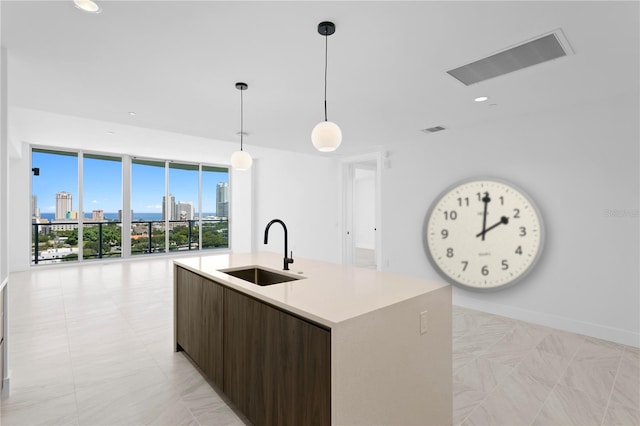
{"hour": 2, "minute": 1}
